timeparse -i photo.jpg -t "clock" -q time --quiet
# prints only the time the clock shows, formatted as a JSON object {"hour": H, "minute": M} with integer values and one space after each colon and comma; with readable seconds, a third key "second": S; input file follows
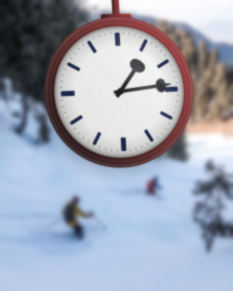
{"hour": 1, "minute": 14}
